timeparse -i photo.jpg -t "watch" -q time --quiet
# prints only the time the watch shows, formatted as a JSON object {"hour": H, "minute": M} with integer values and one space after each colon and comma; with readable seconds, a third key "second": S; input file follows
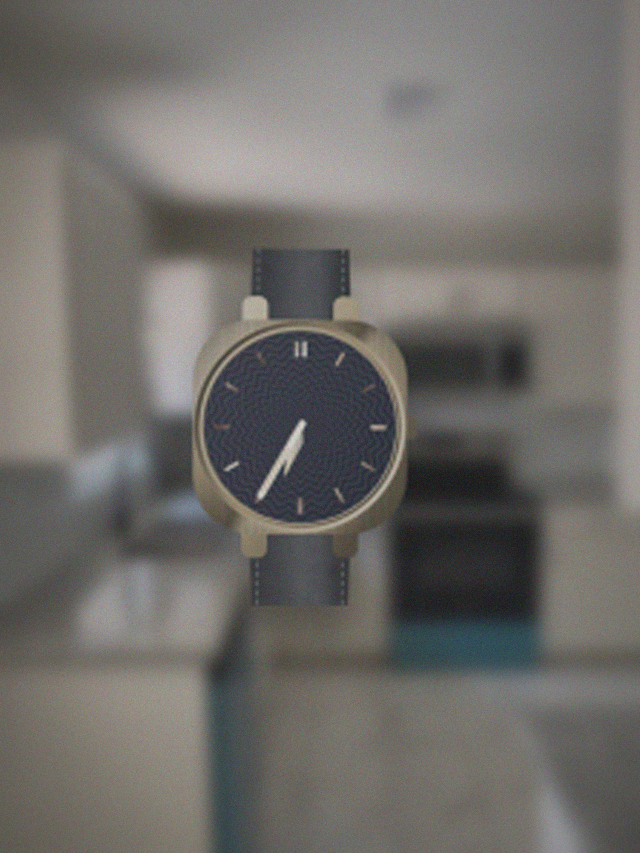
{"hour": 6, "minute": 35}
